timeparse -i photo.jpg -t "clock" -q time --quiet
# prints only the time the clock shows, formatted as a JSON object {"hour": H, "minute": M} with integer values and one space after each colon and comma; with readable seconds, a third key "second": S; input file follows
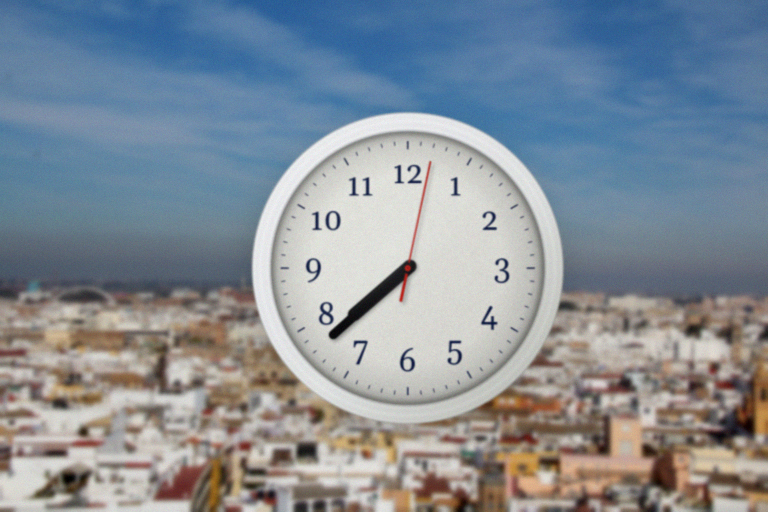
{"hour": 7, "minute": 38, "second": 2}
